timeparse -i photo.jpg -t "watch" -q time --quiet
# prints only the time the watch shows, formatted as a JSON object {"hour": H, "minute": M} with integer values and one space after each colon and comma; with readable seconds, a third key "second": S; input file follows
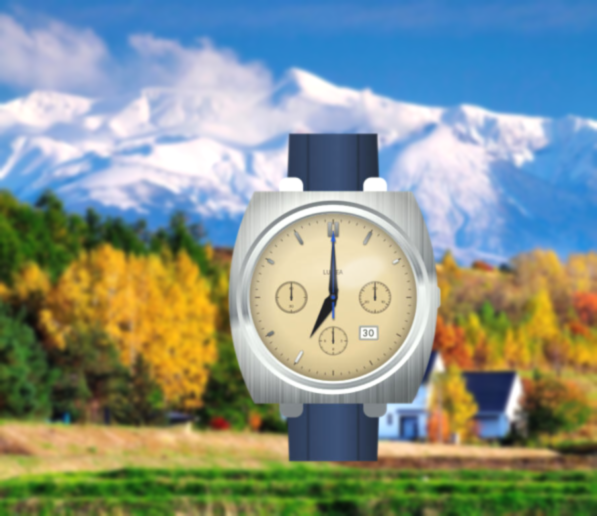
{"hour": 7, "minute": 0}
